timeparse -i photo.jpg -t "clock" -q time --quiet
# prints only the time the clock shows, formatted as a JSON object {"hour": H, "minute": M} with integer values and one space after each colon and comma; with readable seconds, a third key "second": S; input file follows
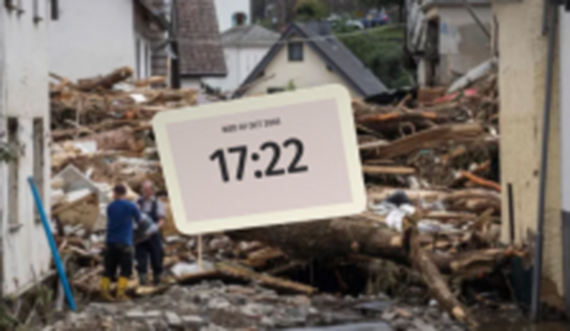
{"hour": 17, "minute": 22}
